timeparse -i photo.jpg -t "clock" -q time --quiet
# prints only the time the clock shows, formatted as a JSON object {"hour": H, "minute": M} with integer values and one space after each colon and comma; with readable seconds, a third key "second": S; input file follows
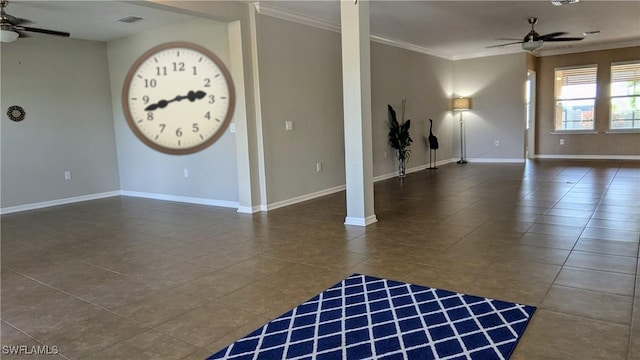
{"hour": 2, "minute": 42}
